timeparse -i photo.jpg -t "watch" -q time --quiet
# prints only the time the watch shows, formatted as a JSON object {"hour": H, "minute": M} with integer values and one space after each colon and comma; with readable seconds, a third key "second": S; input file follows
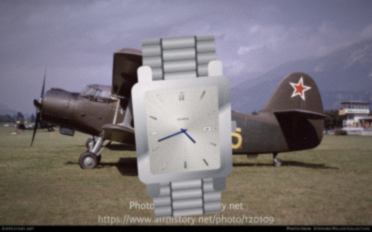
{"hour": 4, "minute": 42}
